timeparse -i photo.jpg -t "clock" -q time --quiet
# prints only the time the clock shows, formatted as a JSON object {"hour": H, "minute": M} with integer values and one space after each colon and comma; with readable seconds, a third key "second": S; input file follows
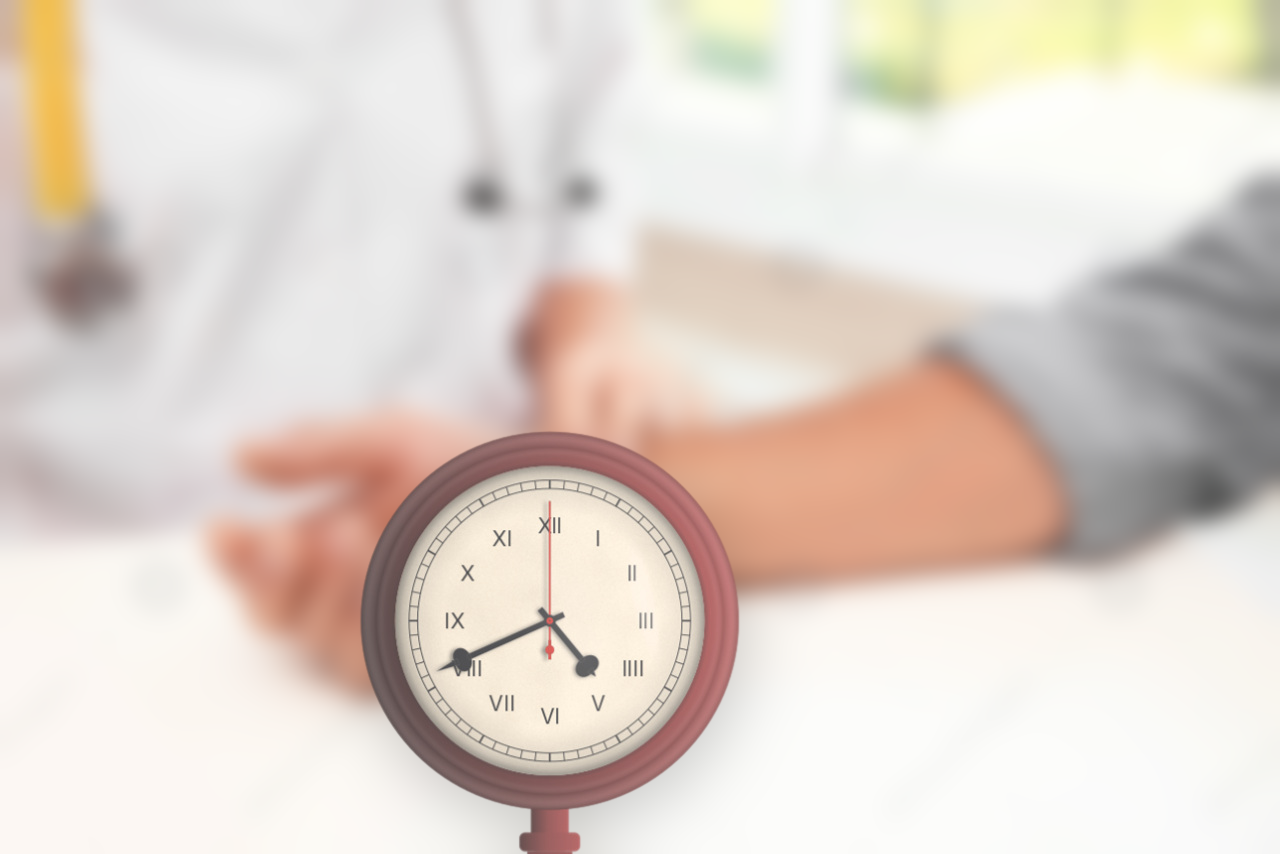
{"hour": 4, "minute": 41, "second": 0}
